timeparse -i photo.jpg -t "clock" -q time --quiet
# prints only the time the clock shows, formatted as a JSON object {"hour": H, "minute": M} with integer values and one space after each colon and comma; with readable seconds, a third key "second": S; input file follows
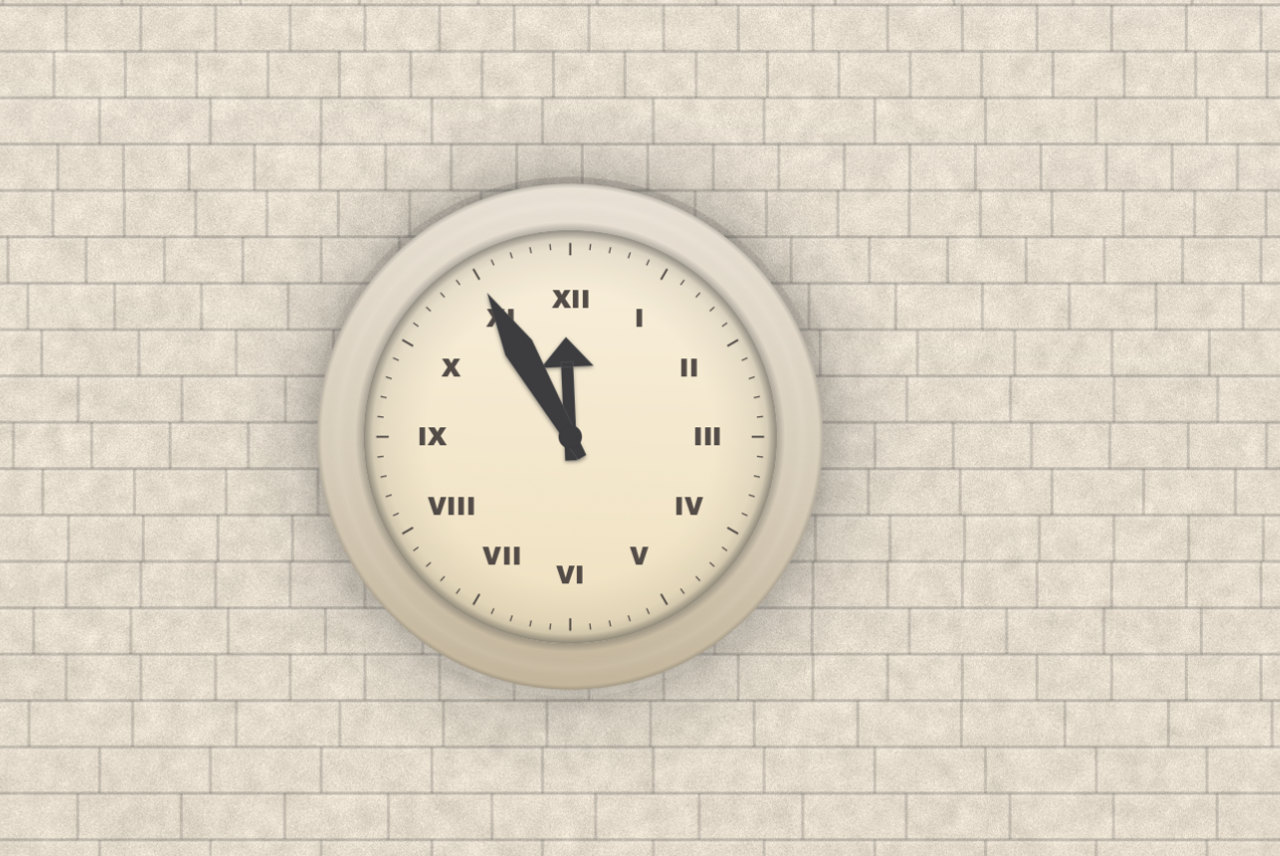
{"hour": 11, "minute": 55}
